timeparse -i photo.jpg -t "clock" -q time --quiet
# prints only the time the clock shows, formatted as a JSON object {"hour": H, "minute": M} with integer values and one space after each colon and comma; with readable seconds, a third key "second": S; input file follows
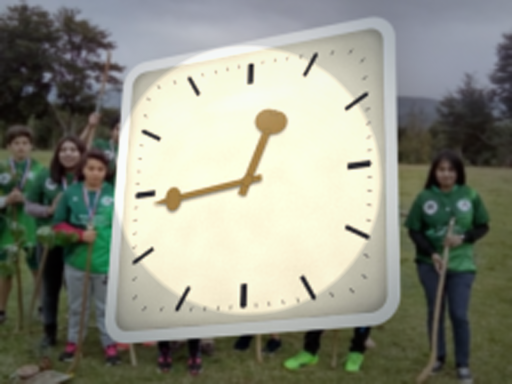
{"hour": 12, "minute": 44}
